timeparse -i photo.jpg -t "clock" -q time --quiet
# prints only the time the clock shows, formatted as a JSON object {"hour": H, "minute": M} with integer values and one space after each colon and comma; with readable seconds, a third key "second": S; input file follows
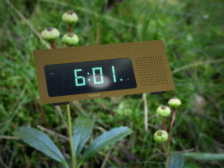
{"hour": 6, "minute": 1}
